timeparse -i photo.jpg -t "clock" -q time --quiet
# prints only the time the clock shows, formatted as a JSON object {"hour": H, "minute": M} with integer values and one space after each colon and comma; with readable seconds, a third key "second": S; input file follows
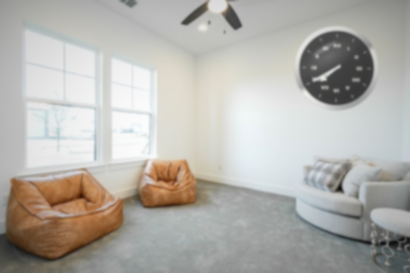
{"hour": 7, "minute": 40}
